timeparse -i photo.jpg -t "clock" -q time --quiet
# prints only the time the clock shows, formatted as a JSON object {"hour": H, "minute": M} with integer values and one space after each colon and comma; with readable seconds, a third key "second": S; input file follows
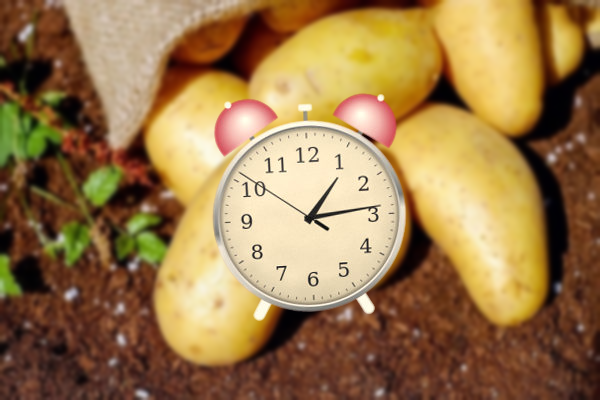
{"hour": 1, "minute": 13, "second": 51}
